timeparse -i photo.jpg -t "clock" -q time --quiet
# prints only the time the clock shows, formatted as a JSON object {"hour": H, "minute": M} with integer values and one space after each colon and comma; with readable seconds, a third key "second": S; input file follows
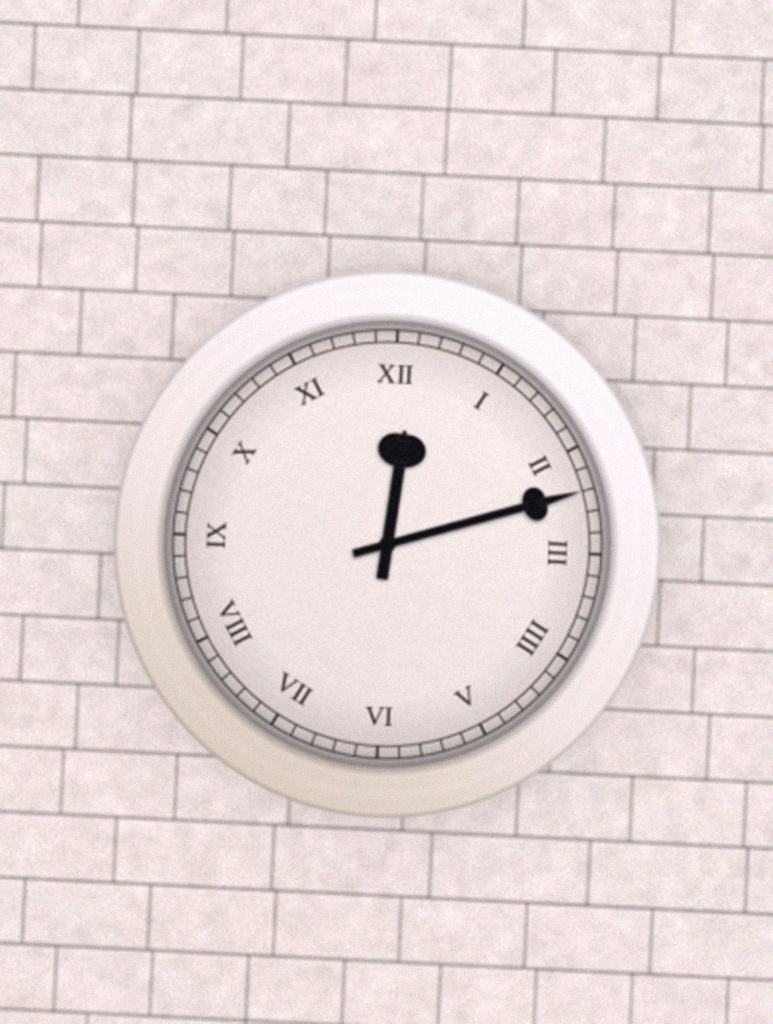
{"hour": 12, "minute": 12}
